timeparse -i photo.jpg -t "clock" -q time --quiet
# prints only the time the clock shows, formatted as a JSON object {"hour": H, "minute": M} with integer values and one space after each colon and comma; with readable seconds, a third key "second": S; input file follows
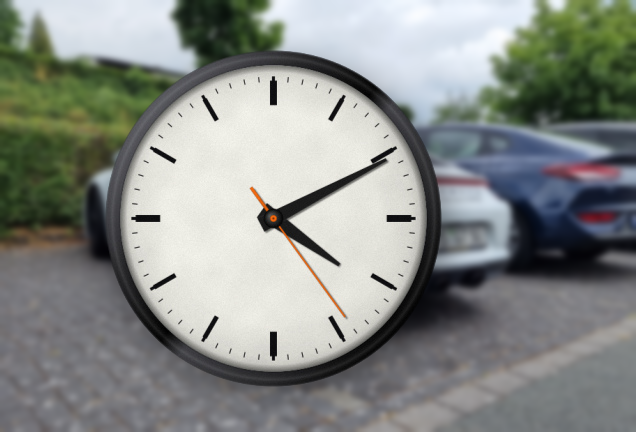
{"hour": 4, "minute": 10, "second": 24}
